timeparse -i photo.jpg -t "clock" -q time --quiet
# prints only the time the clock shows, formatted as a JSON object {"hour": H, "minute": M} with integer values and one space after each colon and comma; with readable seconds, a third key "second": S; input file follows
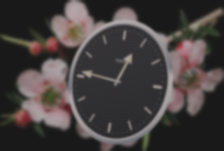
{"hour": 12, "minute": 46}
